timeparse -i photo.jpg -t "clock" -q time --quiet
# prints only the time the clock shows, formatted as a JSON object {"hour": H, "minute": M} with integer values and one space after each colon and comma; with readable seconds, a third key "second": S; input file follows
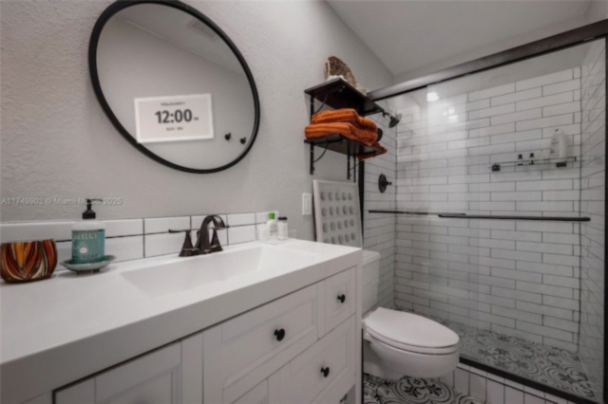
{"hour": 12, "minute": 0}
